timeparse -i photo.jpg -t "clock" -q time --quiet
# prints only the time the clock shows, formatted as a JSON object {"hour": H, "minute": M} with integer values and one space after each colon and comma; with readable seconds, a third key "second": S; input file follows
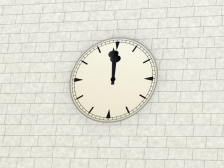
{"hour": 11, "minute": 59}
